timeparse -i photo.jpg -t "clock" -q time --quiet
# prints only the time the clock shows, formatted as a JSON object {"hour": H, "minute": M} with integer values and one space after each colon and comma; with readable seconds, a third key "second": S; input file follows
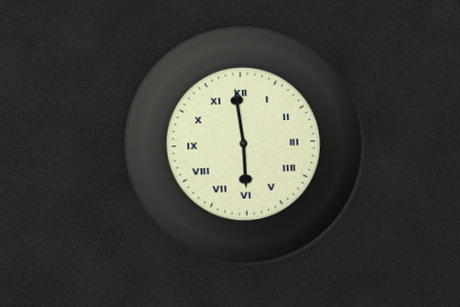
{"hour": 5, "minute": 59}
